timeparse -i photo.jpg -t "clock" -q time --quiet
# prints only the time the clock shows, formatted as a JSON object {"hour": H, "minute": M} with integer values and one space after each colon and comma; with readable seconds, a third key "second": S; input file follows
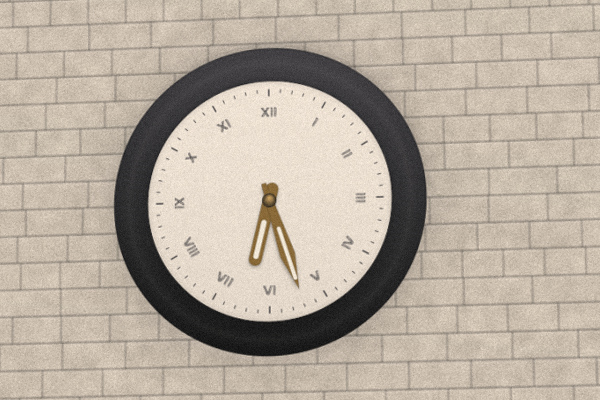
{"hour": 6, "minute": 27}
